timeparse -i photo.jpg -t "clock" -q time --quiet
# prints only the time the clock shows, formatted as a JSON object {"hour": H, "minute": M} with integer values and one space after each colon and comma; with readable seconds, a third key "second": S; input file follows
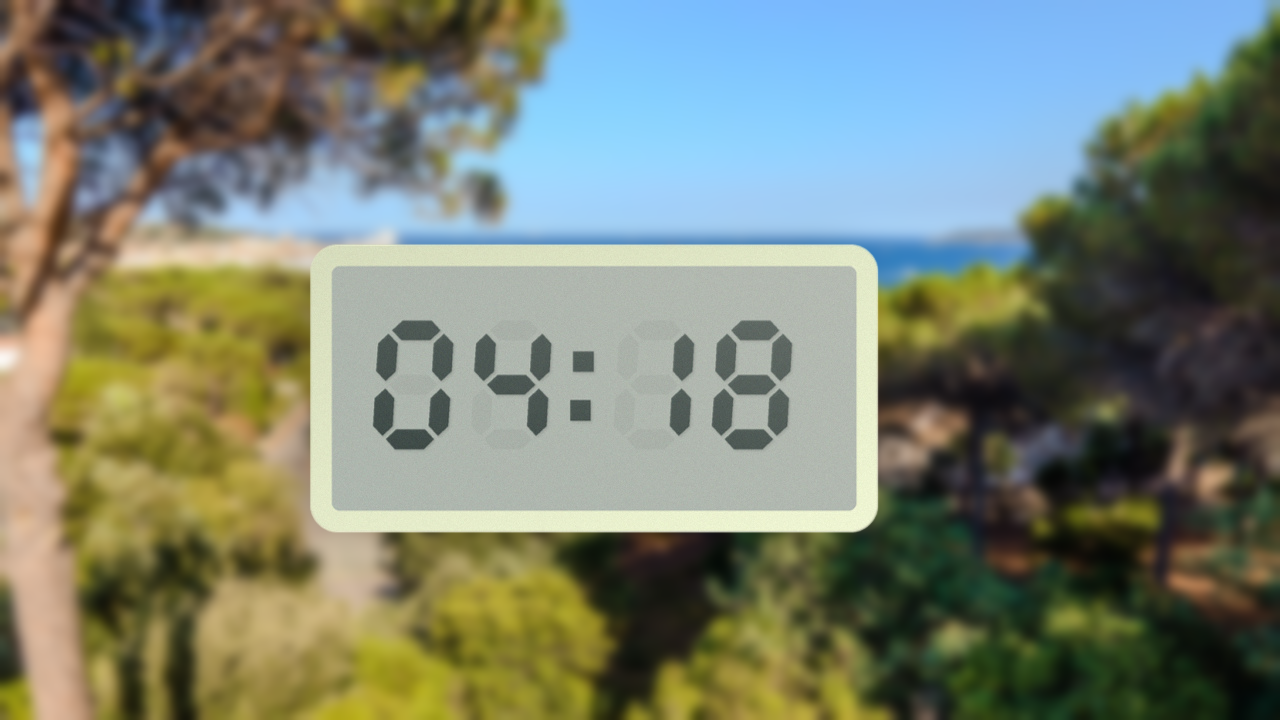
{"hour": 4, "minute": 18}
